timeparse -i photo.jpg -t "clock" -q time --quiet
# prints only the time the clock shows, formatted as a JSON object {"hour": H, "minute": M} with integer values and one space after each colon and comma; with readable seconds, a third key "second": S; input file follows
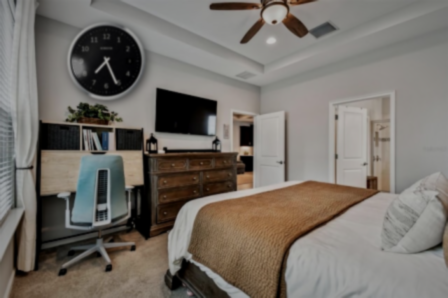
{"hour": 7, "minute": 26}
